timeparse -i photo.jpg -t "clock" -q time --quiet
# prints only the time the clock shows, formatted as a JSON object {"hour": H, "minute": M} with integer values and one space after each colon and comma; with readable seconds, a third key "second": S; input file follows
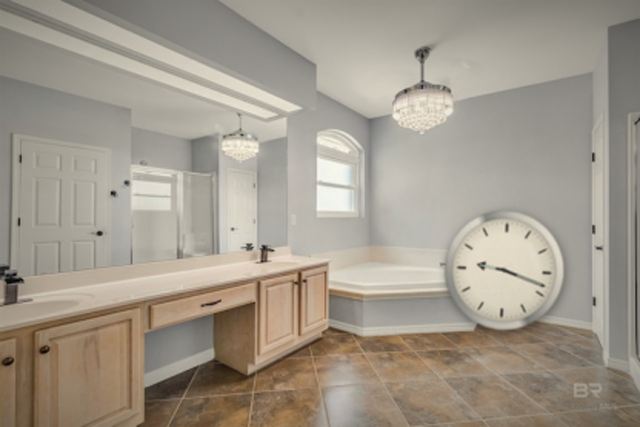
{"hour": 9, "minute": 18}
